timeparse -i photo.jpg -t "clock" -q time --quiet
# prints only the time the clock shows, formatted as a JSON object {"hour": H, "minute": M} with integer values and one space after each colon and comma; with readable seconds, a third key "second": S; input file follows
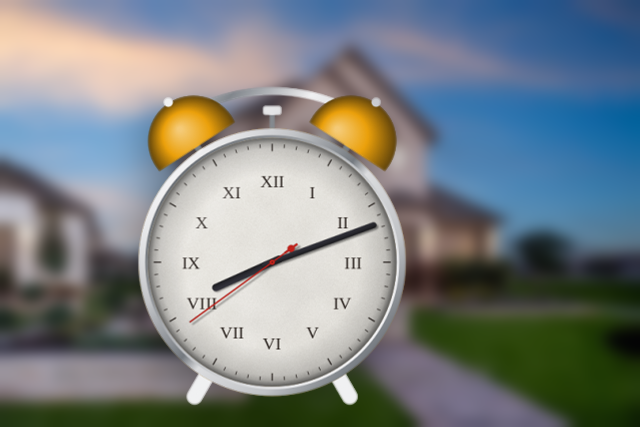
{"hour": 8, "minute": 11, "second": 39}
